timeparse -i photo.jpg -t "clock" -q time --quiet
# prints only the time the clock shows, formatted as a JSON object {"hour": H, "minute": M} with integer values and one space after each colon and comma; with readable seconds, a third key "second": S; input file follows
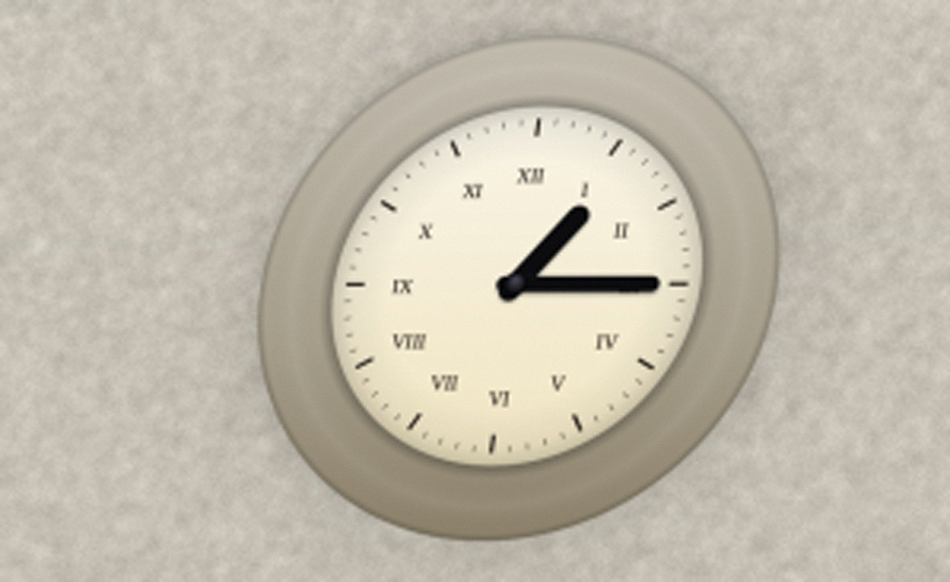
{"hour": 1, "minute": 15}
